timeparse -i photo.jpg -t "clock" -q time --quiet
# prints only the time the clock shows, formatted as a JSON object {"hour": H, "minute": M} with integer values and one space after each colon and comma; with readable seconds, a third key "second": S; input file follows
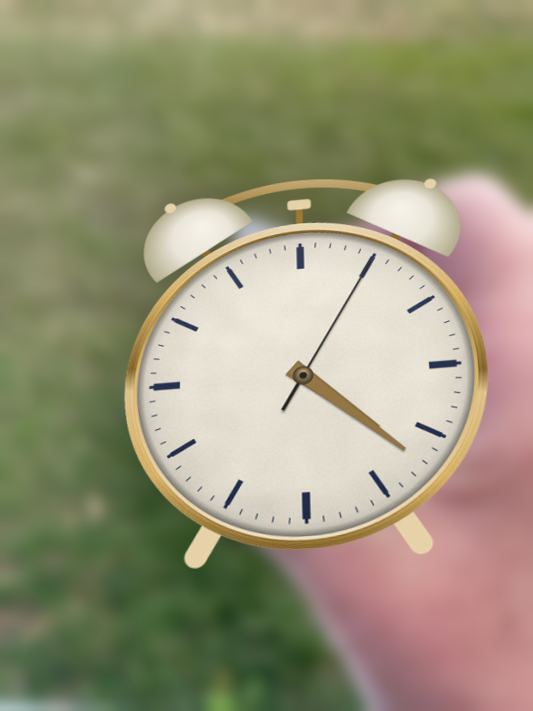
{"hour": 4, "minute": 22, "second": 5}
